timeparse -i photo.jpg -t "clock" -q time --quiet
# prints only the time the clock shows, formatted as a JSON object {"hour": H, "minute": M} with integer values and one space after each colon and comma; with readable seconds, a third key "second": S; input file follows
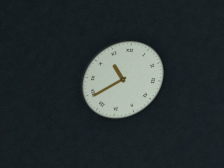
{"hour": 10, "minute": 39}
